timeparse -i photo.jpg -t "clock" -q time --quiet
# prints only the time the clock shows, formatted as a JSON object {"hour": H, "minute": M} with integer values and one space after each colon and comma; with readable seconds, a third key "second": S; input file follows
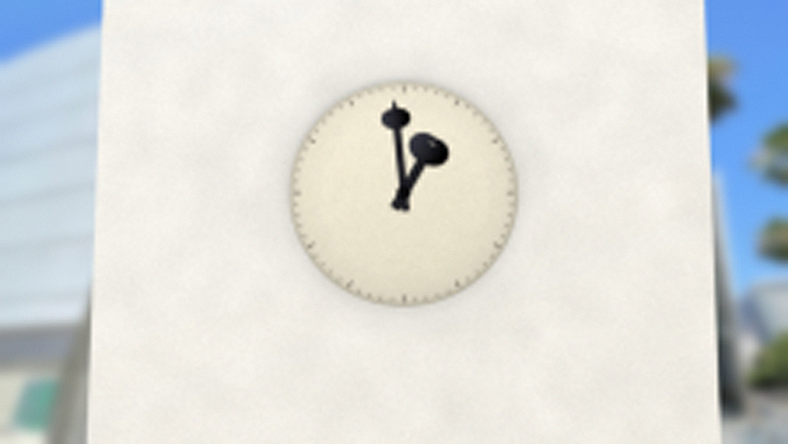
{"hour": 12, "minute": 59}
